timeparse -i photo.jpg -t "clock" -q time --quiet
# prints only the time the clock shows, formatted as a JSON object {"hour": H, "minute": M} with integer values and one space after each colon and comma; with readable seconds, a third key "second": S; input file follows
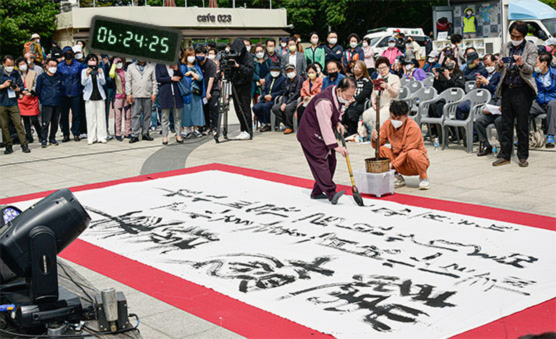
{"hour": 6, "minute": 24, "second": 25}
